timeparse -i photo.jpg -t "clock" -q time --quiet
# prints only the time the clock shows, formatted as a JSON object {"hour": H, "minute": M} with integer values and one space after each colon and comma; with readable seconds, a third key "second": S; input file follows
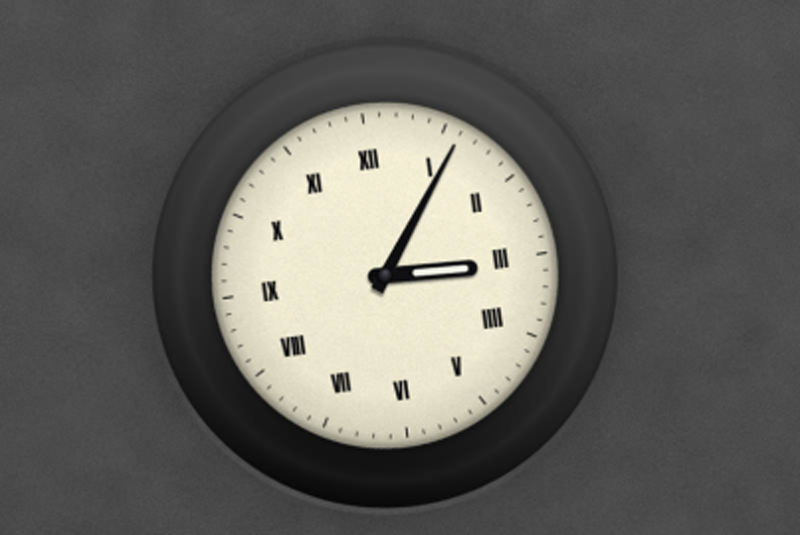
{"hour": 3, "minute": 6}
